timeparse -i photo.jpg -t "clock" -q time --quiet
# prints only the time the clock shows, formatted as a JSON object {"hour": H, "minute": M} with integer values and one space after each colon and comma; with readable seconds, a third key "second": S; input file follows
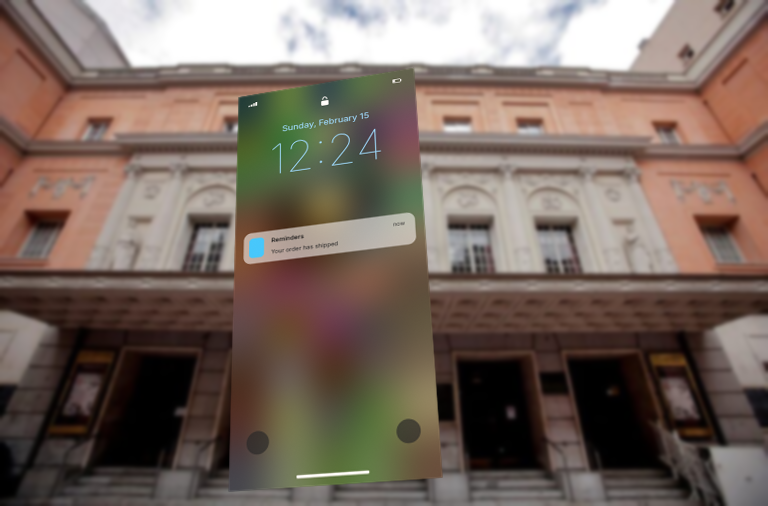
{"hour": 12, "minute": 24}
